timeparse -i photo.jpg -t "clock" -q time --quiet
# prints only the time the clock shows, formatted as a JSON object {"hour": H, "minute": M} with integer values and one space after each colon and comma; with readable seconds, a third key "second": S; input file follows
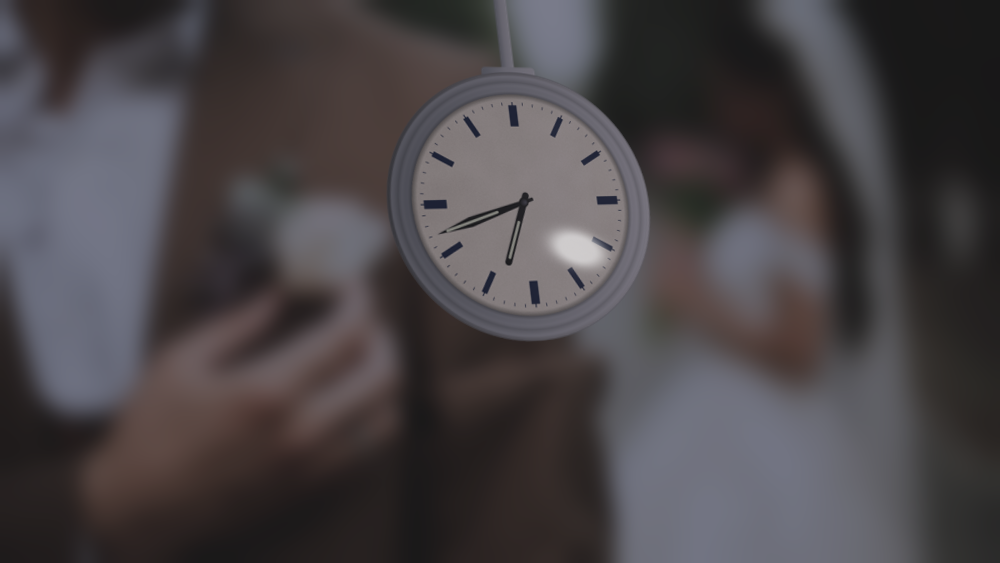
{"hour": 6, "minute": 42}
